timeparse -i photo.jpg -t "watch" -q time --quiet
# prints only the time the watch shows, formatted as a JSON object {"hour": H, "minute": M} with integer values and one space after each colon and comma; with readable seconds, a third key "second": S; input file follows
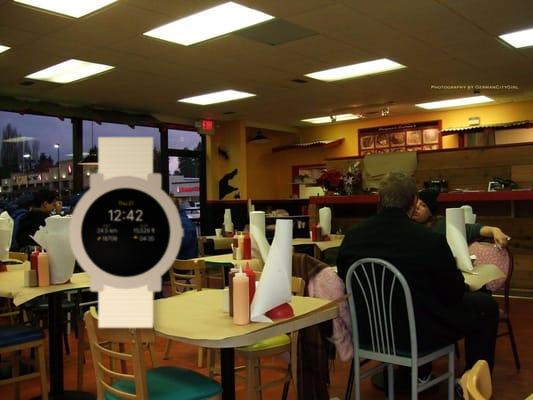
{"hour": 12, "minute": 42}
